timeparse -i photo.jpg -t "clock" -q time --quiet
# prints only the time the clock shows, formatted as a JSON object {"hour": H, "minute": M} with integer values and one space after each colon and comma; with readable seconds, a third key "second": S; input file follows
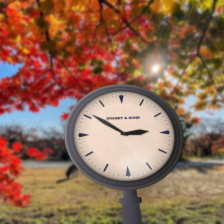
{"hour": 2, "minute": 51}
